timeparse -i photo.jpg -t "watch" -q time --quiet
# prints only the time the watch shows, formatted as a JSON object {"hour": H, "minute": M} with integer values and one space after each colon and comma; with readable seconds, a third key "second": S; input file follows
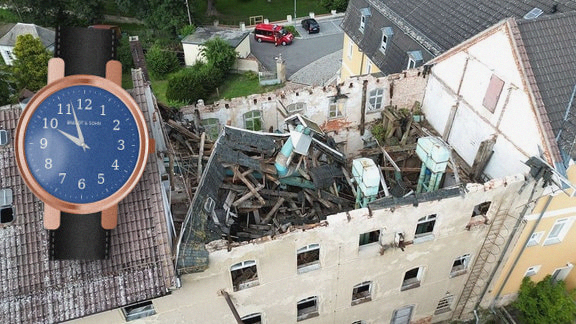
{"hour": 9, "minute": 57}
